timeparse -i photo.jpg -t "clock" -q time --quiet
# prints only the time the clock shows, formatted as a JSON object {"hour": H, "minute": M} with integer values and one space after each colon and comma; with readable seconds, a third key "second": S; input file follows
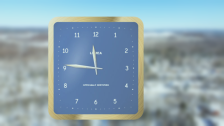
{"hour": 11, "minute": 46}
